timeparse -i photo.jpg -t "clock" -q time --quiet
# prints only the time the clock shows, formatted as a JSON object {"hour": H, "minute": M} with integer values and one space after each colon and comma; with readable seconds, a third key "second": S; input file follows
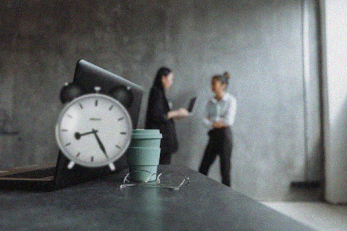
{"hour": 8, "minute": 25}
